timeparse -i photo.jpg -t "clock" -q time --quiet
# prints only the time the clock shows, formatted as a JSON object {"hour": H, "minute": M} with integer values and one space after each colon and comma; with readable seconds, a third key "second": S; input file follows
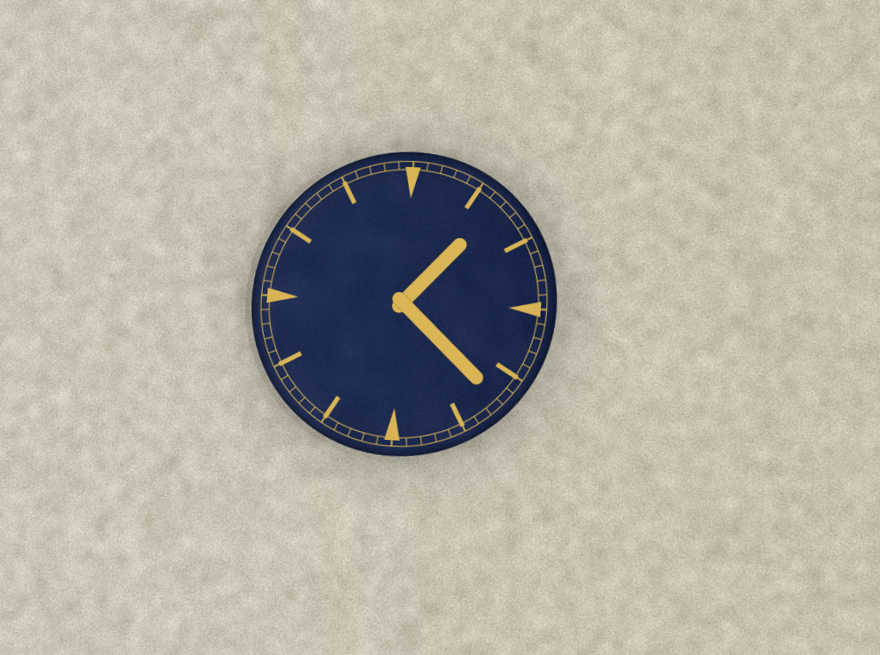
{"hour": 1, "minute": 22}
